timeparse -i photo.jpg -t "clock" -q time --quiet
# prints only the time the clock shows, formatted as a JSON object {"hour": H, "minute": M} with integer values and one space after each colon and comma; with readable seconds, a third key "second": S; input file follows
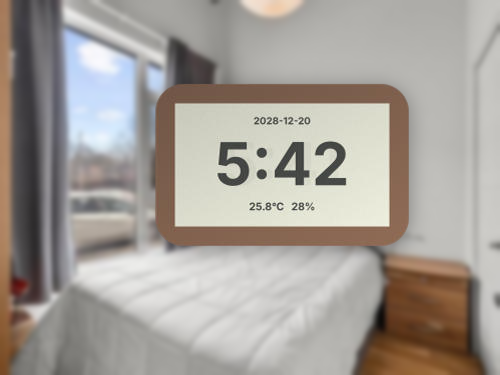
{"hour": 5, "minute": 42}
